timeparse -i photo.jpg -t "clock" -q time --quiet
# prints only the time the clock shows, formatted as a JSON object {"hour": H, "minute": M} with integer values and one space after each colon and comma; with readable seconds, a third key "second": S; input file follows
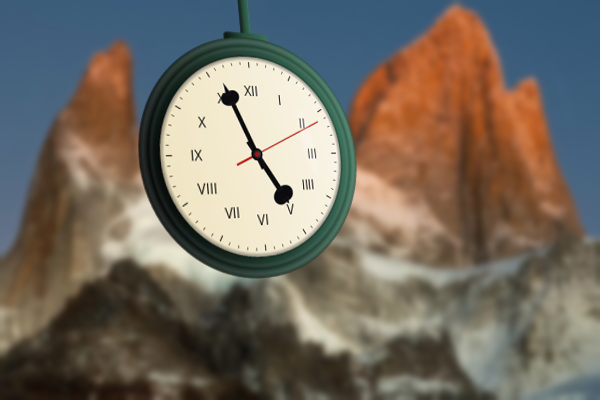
{"hour": 4, "minute": 56, "second": 11}
